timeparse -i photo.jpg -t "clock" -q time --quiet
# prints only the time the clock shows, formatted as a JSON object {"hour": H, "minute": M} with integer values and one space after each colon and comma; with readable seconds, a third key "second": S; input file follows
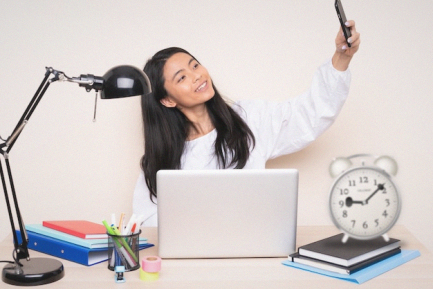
{"hour": 9, "minute": 8}
